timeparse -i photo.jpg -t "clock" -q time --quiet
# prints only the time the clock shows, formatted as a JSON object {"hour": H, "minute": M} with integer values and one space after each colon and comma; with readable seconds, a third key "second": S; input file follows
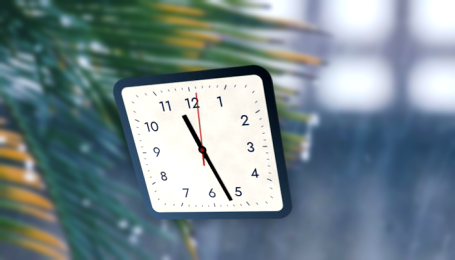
{"hour": 11, "minute": 27, "second": 1}
